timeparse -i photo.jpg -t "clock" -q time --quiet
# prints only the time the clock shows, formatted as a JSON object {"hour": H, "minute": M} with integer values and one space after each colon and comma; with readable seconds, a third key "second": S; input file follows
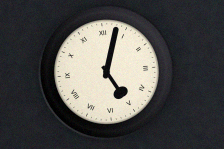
{"hour": 5, "minute": 3}
